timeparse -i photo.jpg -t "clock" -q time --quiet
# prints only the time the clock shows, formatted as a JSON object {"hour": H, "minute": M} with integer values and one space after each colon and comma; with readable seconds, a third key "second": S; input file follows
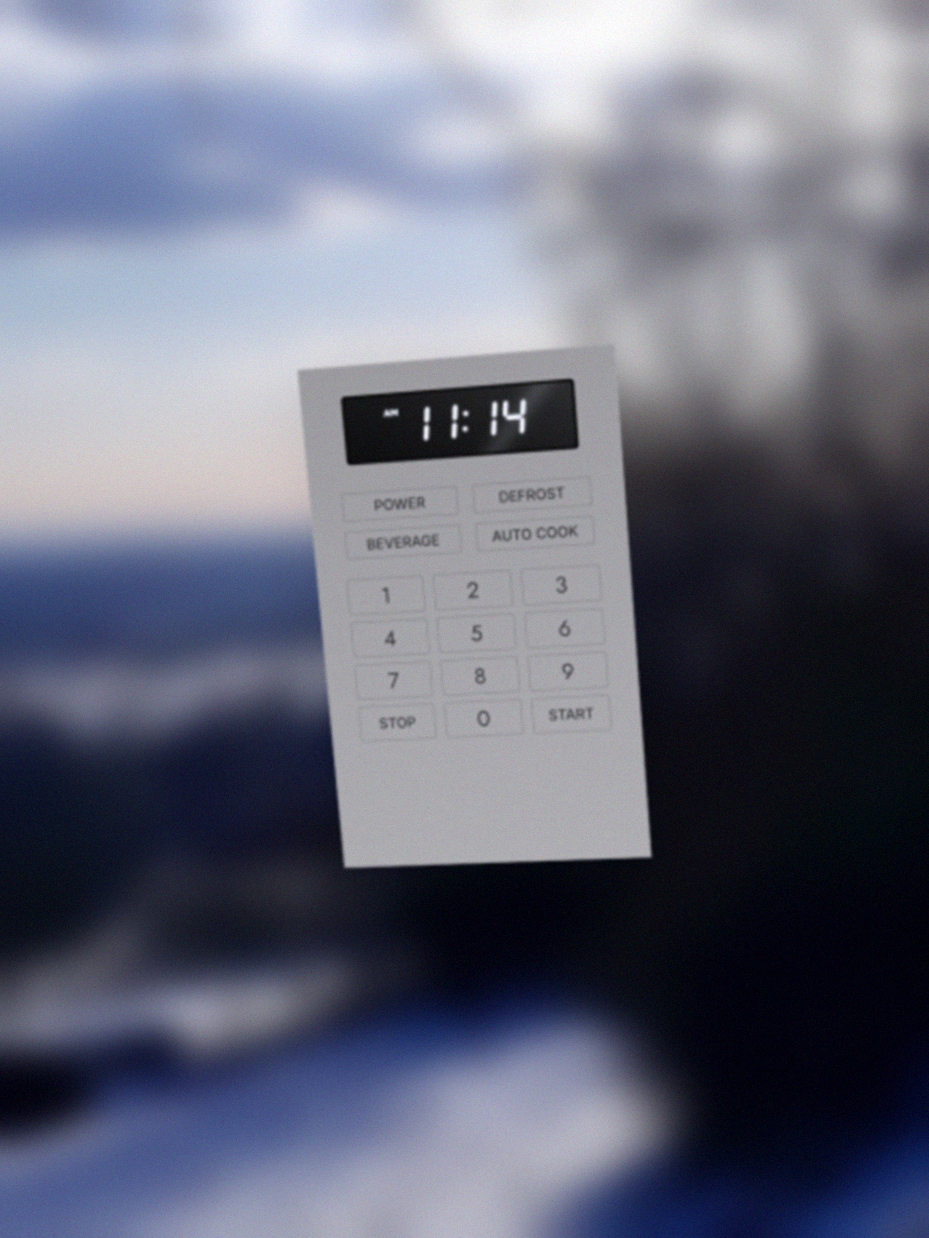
{"hour": 11, "minute": 14}
